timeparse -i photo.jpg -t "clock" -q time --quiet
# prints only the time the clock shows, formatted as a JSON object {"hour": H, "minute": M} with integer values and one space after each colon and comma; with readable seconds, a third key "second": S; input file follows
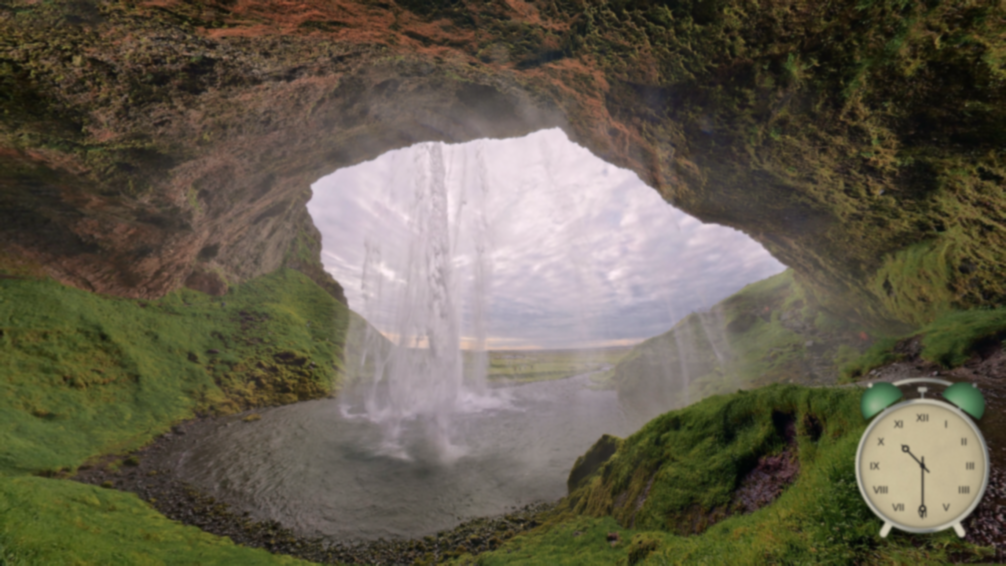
{"hour": 10, "minute": 30}
